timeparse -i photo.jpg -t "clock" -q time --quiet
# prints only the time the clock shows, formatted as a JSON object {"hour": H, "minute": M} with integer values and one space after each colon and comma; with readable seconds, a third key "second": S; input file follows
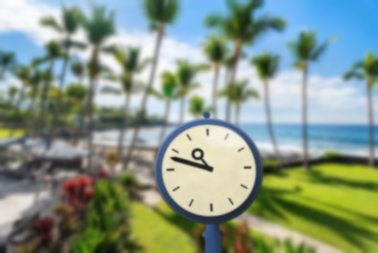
{"hour": 10, "minute": 48}
